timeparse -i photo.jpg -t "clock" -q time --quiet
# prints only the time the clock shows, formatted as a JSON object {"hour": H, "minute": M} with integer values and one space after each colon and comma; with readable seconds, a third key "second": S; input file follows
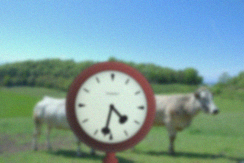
{"hour": 4, "minute": 32}
